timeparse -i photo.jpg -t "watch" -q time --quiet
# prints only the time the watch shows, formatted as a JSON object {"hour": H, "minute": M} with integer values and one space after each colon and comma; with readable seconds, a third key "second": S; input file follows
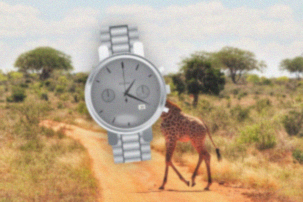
{"hour": 1, "minute": 20}
